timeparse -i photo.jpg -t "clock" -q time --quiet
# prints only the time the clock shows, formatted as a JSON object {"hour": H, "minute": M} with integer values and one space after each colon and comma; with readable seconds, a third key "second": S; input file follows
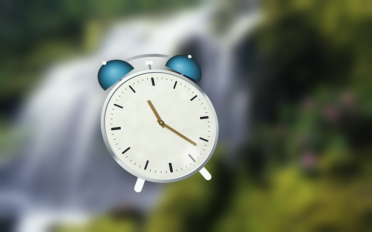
{"hour": 11, "minute": 22}
